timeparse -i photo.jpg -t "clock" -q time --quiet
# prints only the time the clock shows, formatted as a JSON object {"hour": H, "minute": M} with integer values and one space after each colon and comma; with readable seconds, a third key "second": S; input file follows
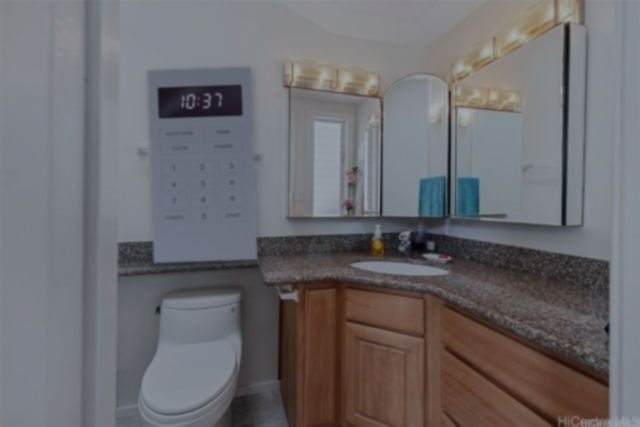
{"hour": 10, "minute": 37}
